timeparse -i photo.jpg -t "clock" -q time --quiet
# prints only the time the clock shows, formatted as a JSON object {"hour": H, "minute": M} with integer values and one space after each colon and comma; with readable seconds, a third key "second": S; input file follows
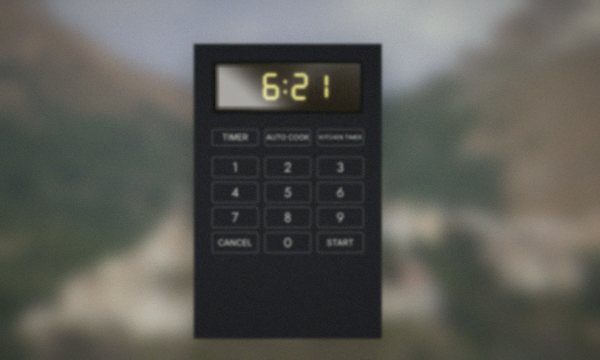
{"hour": 6, "minute": 21}
